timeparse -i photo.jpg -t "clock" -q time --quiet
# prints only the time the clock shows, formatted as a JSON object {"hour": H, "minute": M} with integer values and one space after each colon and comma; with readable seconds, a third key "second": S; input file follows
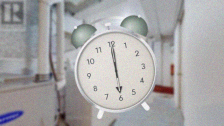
{"hour": 6, "minute": 0}
